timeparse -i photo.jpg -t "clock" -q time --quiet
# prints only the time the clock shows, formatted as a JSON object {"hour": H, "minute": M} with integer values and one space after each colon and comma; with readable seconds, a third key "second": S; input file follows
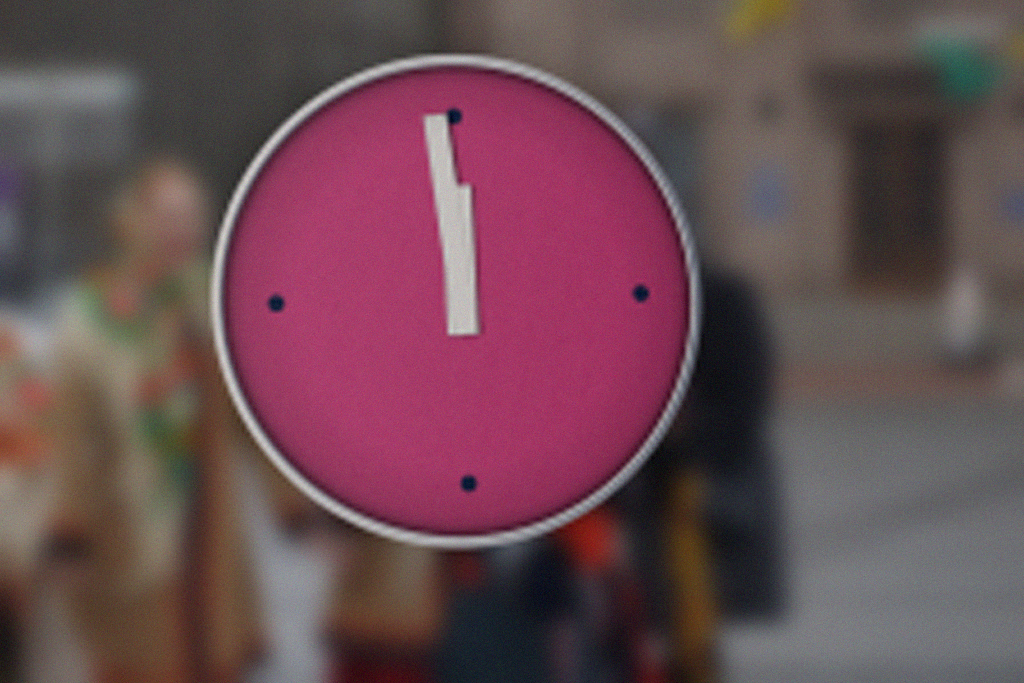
{"hour": 11, "minute": 59}
